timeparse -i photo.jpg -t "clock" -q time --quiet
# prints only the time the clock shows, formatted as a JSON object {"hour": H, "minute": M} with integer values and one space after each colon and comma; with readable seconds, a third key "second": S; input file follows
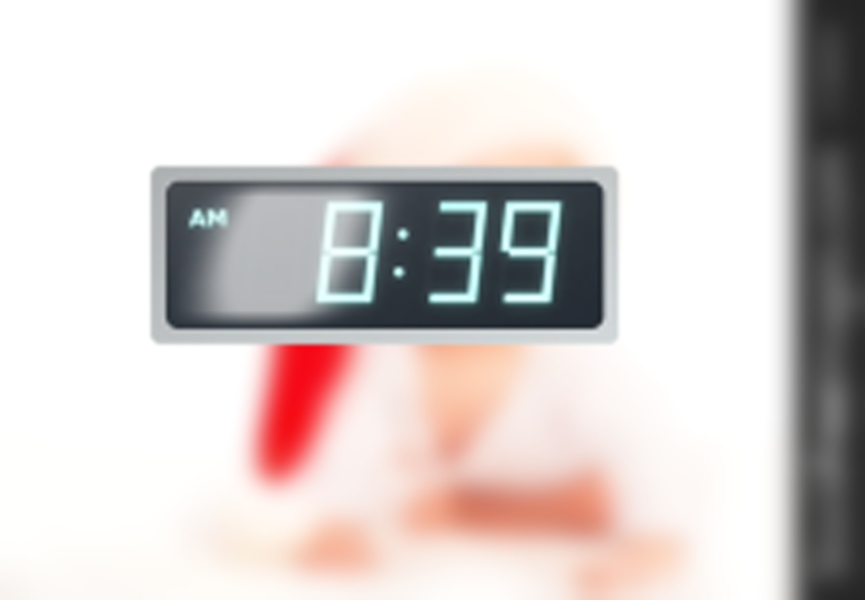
{"hour": 8, "minute": 39}
